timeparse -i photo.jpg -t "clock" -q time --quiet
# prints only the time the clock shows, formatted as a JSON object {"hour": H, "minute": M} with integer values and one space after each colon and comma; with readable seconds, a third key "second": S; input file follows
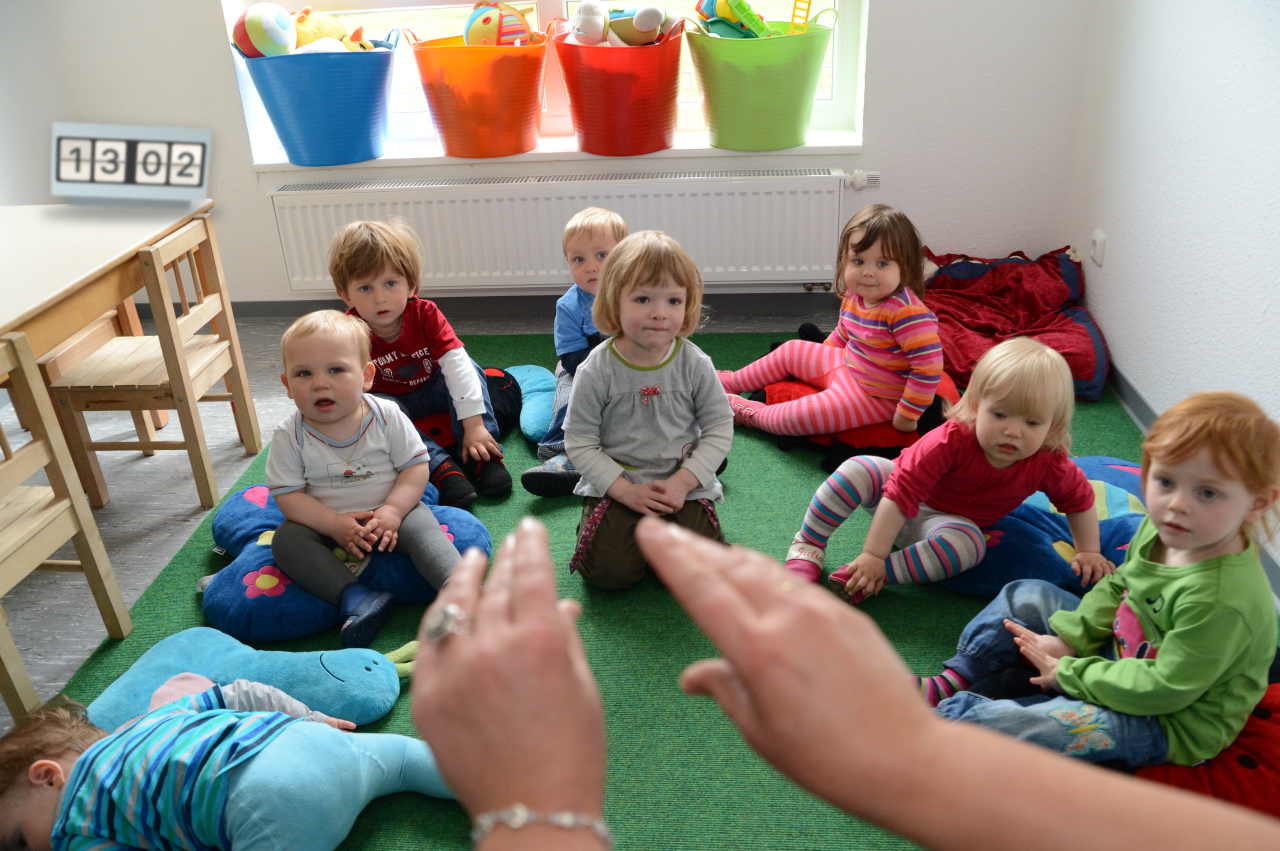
{"hour": 13, "minute": 2}
